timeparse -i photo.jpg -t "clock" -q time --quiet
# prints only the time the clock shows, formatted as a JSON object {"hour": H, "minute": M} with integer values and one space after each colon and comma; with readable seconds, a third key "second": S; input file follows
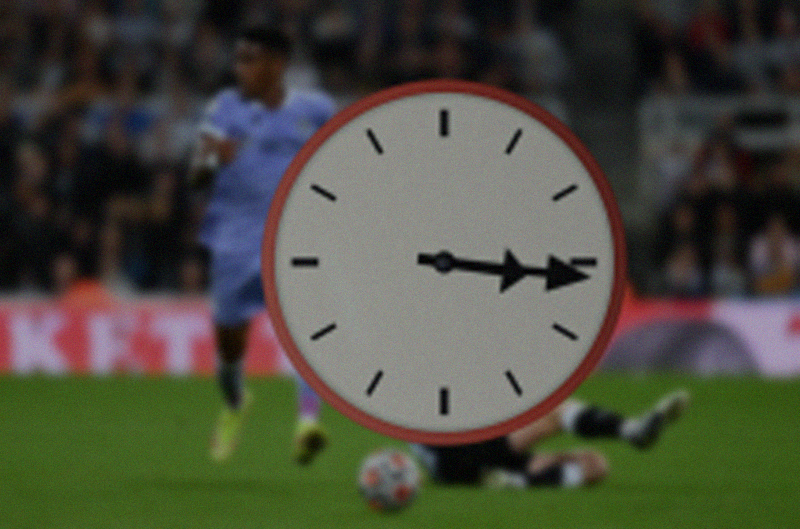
{"hour": 3, "minute": 16}
